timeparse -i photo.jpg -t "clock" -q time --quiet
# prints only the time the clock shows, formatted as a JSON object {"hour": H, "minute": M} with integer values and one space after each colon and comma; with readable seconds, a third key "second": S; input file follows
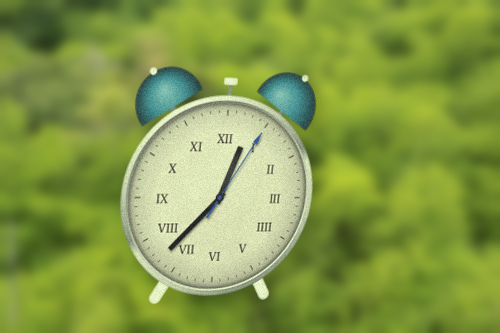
{"hour": 12, "minute": 37, "second": 5}
